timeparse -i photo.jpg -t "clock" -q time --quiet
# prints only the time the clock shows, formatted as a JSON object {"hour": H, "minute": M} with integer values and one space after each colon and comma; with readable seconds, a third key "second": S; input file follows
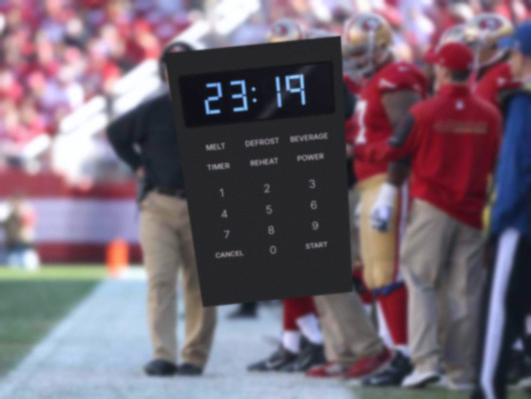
{"hour": 23, "minute": 19}
